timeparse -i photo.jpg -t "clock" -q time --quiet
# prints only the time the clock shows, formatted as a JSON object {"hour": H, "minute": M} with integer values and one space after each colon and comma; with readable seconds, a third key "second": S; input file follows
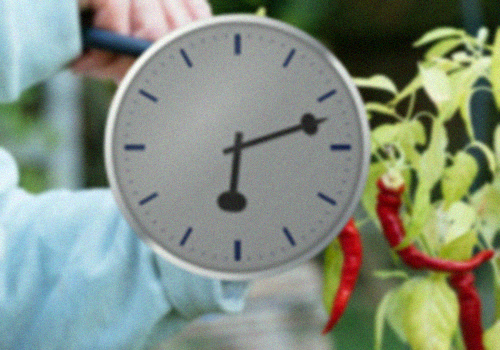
{"hour": 6, "minute": 12}
